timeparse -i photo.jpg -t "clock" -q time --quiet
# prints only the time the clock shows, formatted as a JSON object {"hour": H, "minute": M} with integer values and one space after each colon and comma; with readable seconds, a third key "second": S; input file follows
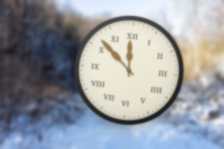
{"hour": 11, "minute": 52}
